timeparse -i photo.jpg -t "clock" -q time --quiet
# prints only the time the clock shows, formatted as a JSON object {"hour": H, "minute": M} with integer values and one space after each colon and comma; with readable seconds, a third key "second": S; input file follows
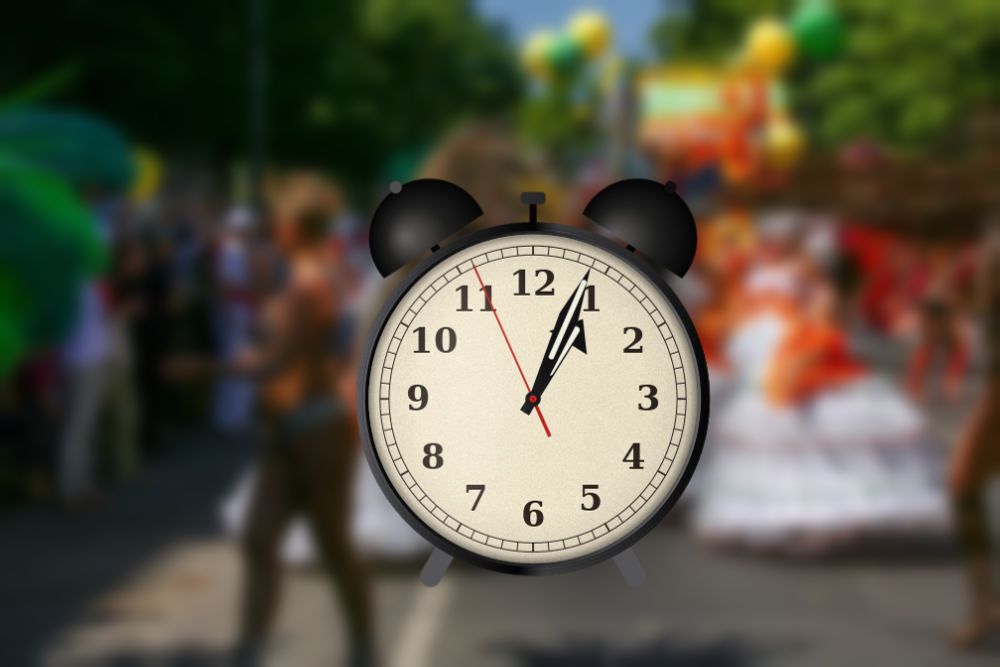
{"hour": 1, "minute": 3, "second": 56}
